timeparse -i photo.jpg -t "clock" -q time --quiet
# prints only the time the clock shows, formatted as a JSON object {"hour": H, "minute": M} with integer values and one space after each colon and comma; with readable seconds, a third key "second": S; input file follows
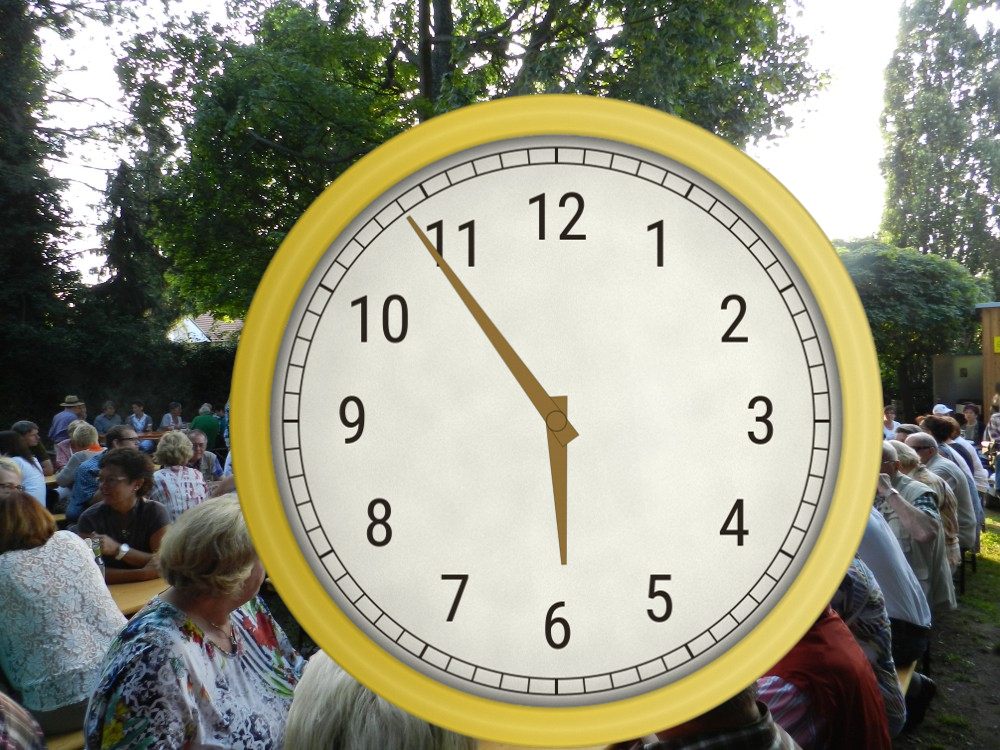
{"hour": 5, "minute": 54}
